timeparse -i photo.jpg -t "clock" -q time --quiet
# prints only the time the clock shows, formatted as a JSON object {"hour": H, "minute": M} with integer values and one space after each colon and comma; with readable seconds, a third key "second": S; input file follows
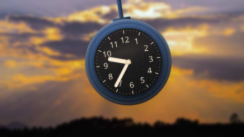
{"hour": 9, "minute": 36}
